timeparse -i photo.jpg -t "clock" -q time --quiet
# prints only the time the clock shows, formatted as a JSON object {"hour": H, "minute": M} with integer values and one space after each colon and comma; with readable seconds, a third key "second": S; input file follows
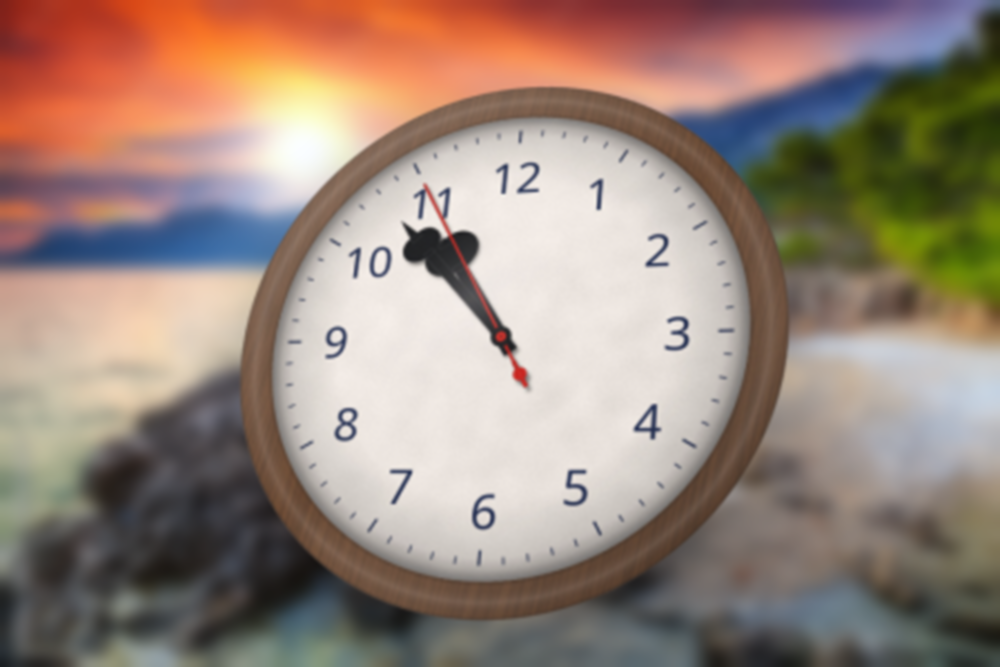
{"hour": 10, "minute": 52, "second": 55}
